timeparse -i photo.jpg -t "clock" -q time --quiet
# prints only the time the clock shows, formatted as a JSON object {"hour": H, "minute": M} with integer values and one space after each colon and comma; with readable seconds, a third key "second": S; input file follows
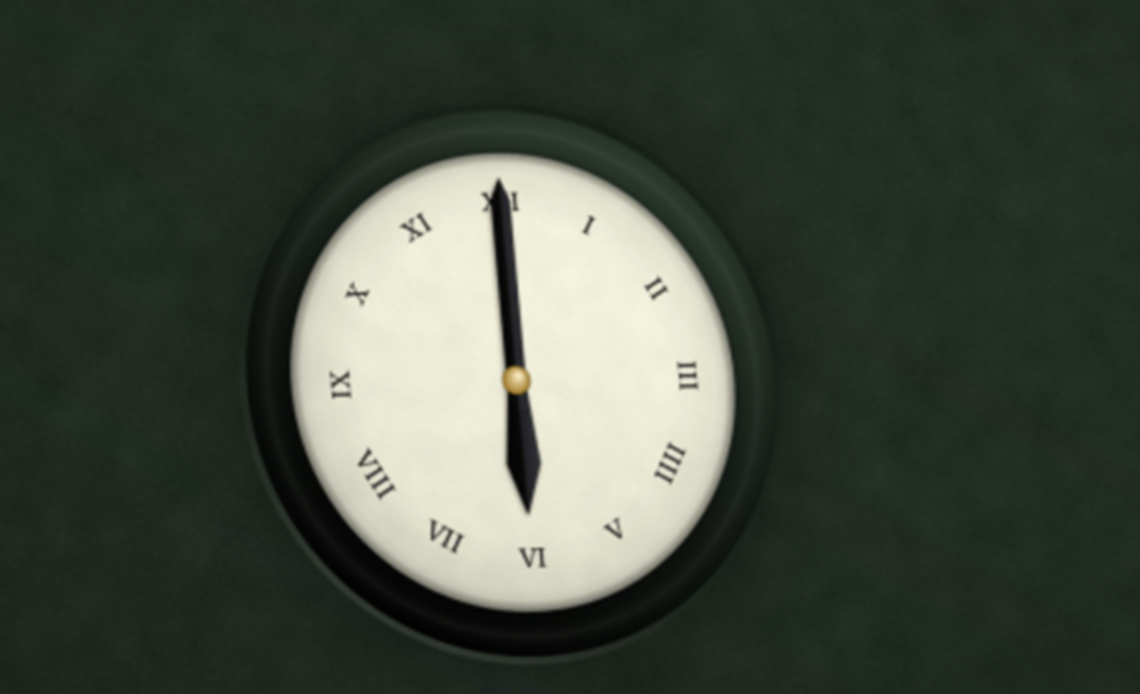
{"hour": 6, "minute": 0}
